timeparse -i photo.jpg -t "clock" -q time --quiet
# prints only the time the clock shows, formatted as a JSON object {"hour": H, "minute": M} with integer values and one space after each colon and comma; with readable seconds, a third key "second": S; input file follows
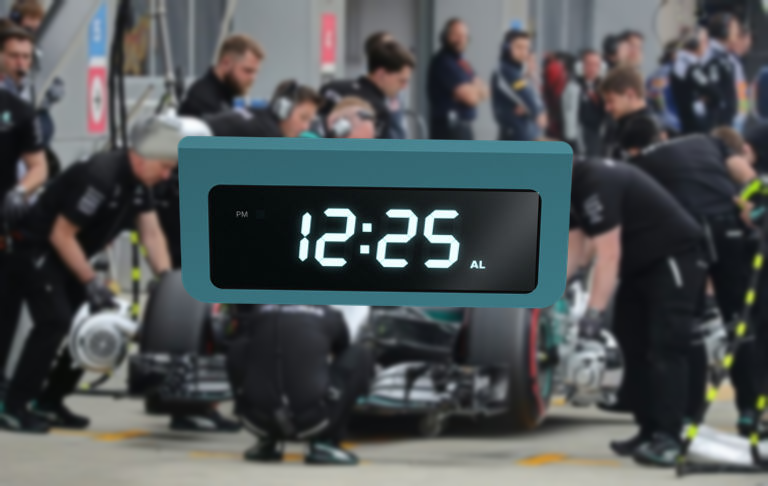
{"hour": 12, "minute": 25}
